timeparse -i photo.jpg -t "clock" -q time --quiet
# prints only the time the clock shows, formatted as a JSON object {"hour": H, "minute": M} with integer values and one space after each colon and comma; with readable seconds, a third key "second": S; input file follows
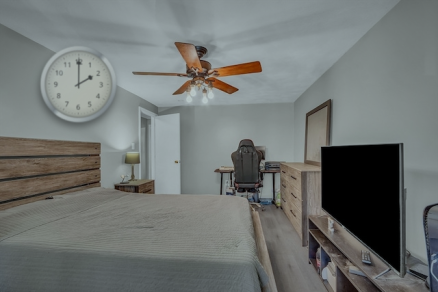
{"hour": 2, "minute": 0}
